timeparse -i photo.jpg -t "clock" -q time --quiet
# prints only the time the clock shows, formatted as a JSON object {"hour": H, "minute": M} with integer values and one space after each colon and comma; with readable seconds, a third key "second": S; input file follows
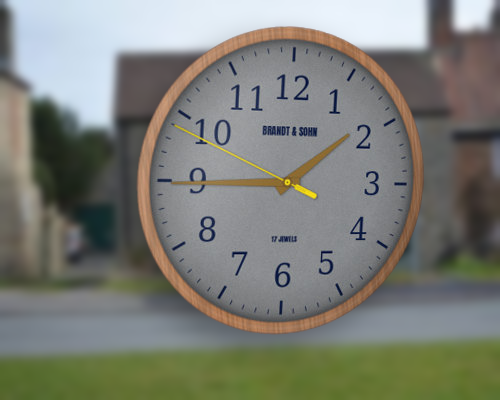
{"hour": 1, "minute": 44, "second": 49}
